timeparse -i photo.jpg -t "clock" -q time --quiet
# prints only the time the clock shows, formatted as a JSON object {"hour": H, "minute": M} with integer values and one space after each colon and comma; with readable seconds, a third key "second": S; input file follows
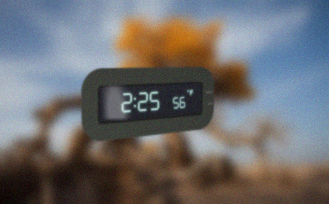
{"hour": 2, "minute": 25}
